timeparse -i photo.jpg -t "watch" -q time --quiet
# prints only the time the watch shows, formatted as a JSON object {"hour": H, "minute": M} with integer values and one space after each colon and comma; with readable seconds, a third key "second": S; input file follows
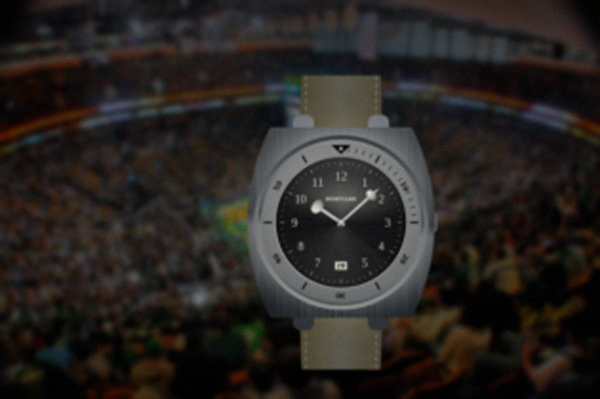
{"hour": 10, "minute": 8}
